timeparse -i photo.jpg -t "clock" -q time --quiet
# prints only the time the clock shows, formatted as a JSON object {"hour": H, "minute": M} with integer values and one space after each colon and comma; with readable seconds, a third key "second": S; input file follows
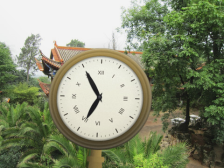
{"hour": 6, "minute": 55}
